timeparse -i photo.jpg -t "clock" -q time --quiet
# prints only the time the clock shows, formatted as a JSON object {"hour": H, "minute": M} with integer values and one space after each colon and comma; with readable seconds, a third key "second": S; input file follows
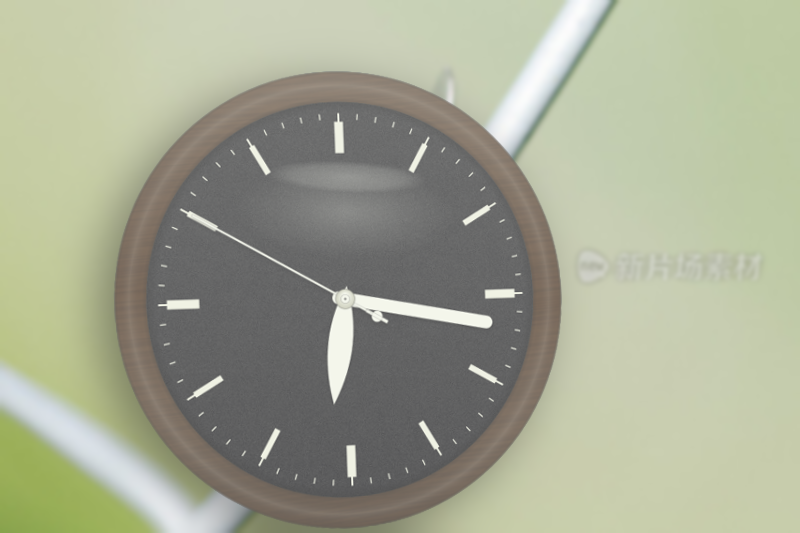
{"hour": 6, "minute": 16, "second": 50}
